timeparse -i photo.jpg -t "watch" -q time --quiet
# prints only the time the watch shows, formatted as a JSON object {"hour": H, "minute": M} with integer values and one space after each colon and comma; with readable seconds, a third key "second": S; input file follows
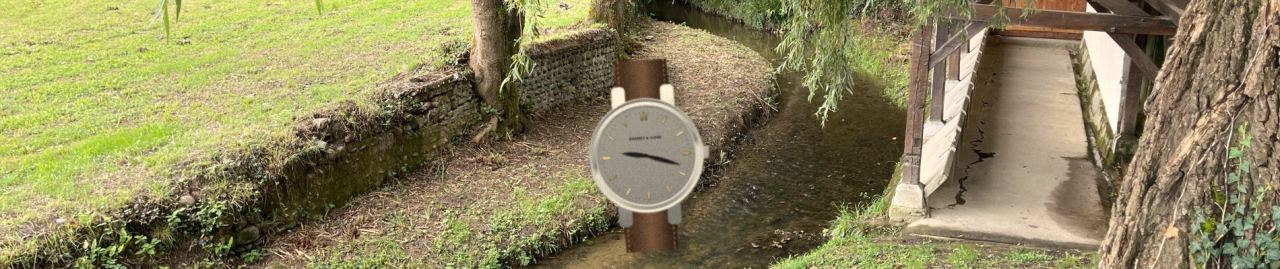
{"hour": 9, "minute": 18}
